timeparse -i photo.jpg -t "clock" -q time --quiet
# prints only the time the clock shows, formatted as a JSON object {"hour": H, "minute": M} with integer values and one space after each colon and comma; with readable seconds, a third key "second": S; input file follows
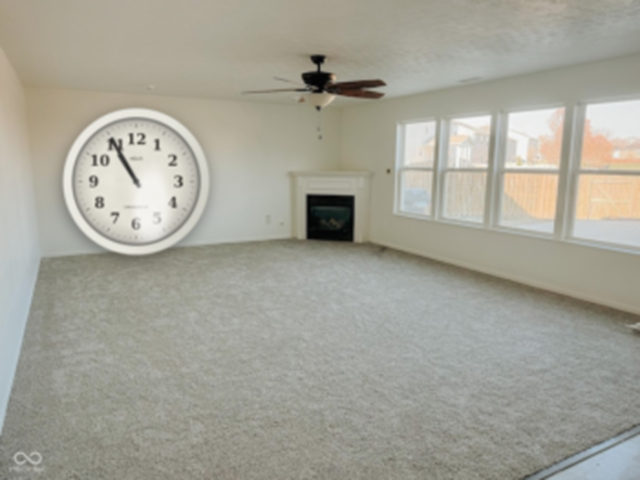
{"hour": 10, "minute": 55}
